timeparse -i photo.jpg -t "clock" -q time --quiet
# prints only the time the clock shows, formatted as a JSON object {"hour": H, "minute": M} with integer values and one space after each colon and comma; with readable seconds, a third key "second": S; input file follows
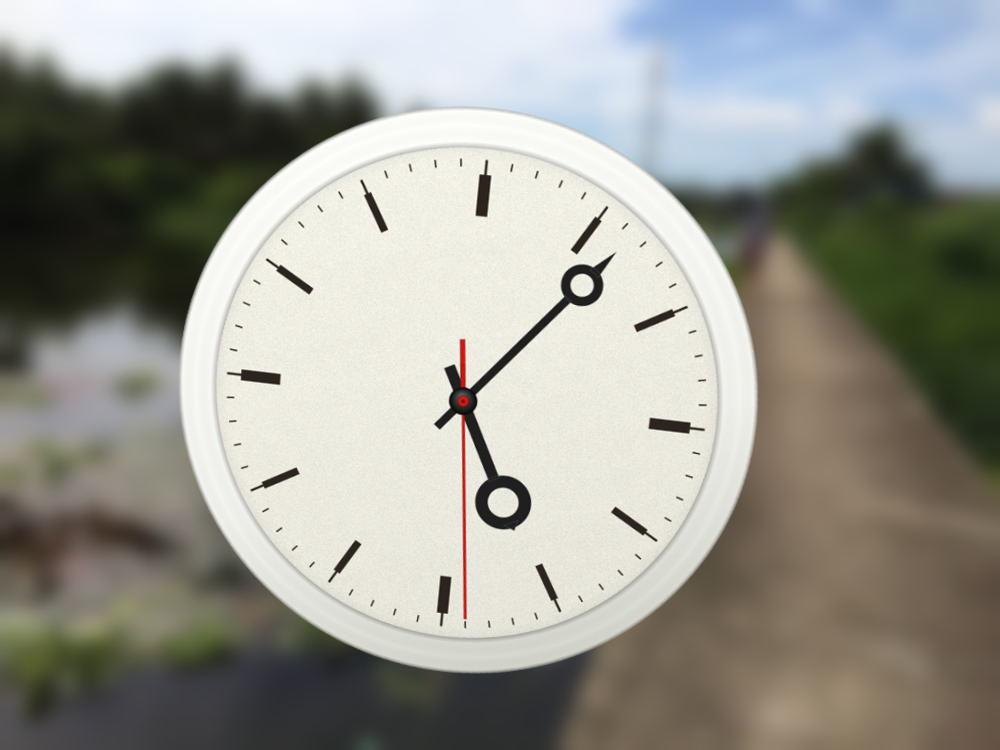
{"hour": 5, "minute": 6, "second": 29}
